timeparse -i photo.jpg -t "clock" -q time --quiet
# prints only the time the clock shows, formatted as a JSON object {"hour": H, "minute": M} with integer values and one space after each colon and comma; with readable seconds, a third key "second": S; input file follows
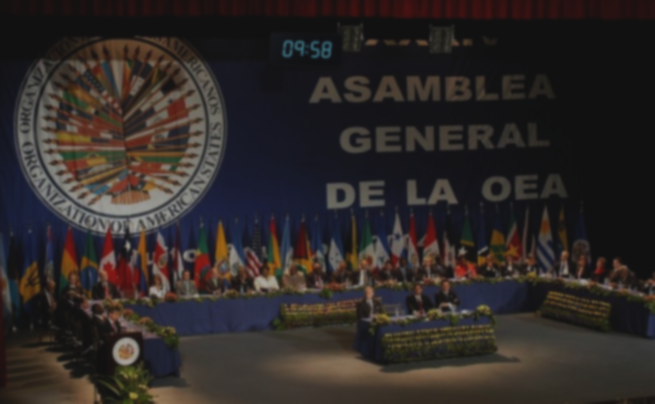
{"hour": 9, "minute": 58}
